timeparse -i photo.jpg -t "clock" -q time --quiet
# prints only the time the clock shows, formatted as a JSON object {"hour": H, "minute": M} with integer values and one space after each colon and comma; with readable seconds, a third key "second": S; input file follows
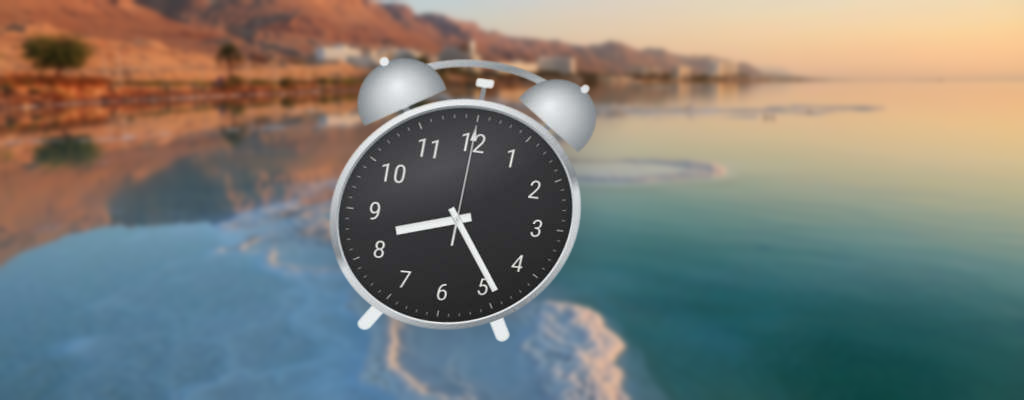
{"hour": 8, "minute": 24, "second": 0}
